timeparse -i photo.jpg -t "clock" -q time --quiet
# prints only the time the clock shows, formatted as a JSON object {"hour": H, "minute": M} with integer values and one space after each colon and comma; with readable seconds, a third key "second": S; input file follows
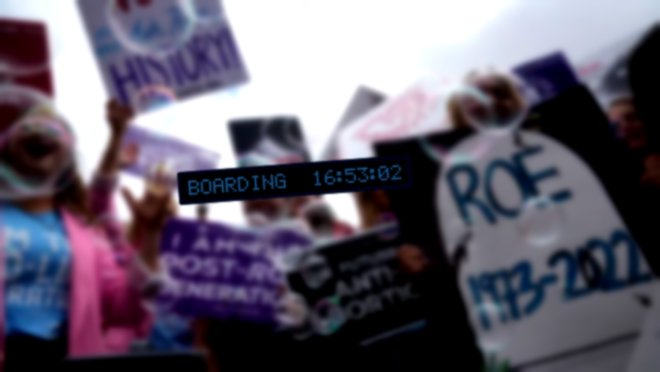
{"hour": 16, "minute": 53, "second": 2}
